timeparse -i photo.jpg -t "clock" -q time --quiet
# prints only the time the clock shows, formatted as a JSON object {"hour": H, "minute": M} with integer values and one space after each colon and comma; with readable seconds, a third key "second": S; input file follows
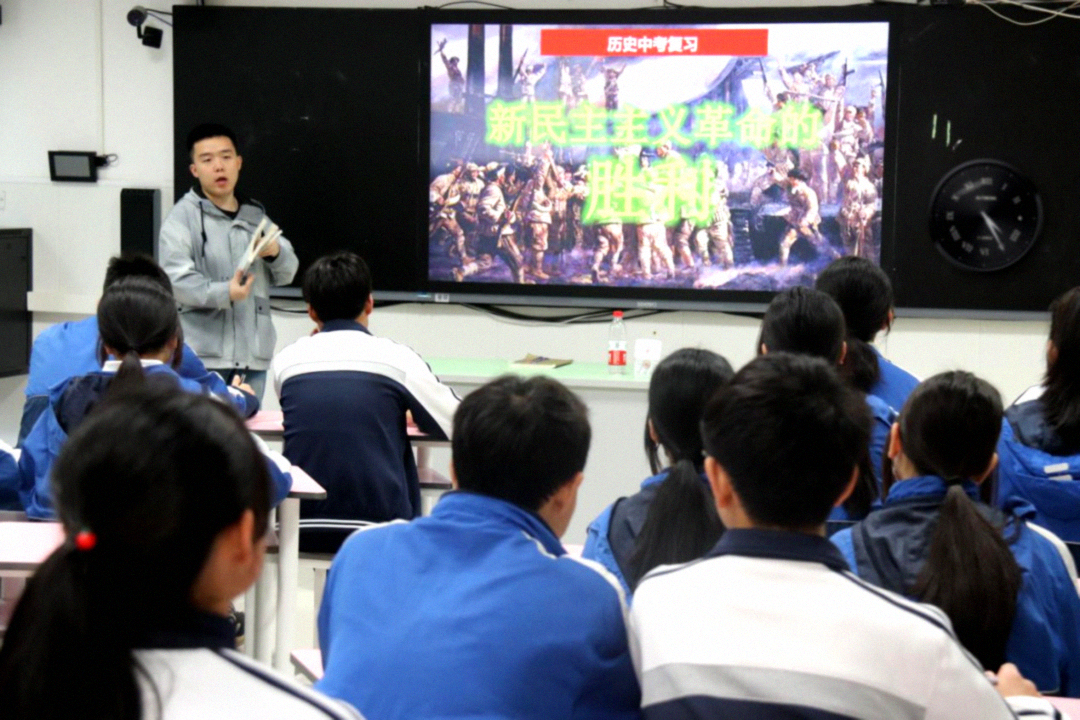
{"hour": 4, "minute": 25}
